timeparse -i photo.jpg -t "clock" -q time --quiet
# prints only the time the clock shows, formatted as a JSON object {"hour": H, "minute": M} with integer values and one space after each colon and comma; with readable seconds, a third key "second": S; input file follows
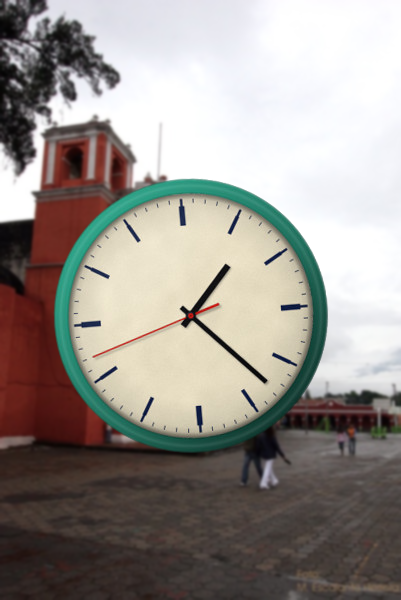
{"hour": 1, "minute": 22, "second": 42}
